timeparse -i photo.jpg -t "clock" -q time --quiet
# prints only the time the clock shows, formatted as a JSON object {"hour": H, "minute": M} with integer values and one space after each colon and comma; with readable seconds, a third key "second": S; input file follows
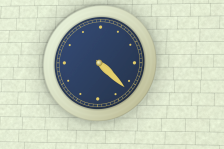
{"hour": 4, "minute": 22}
